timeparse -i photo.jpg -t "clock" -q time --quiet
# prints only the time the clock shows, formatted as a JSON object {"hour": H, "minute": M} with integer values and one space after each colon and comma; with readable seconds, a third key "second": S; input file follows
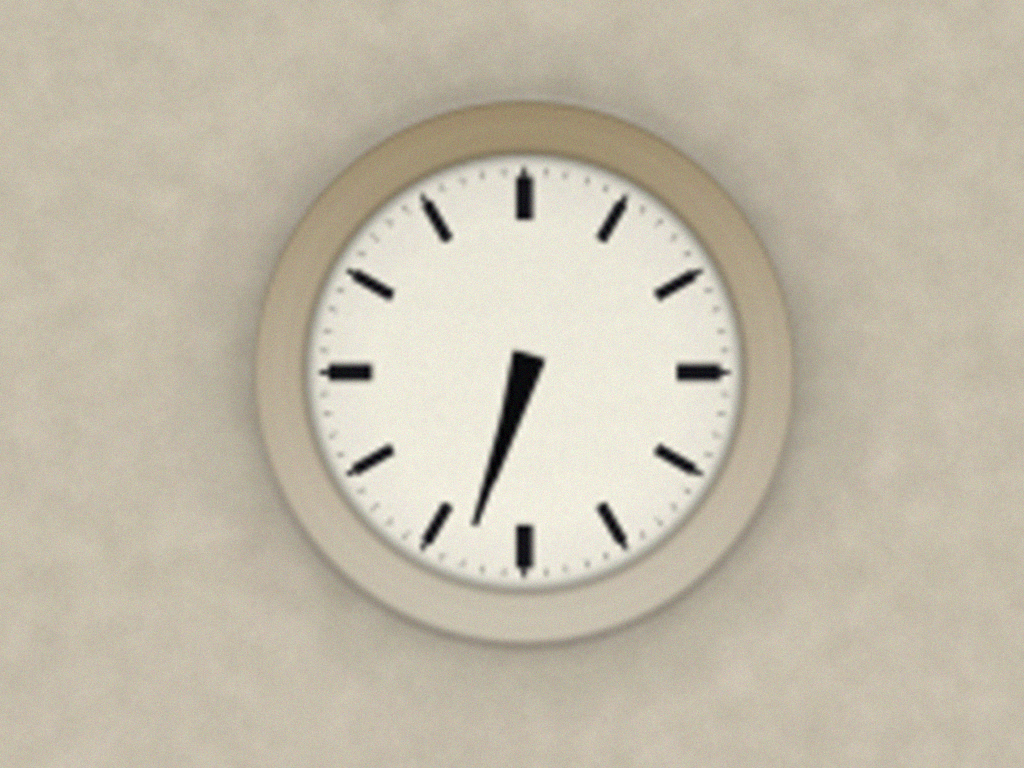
{"hour": 6, "minute": 33}
